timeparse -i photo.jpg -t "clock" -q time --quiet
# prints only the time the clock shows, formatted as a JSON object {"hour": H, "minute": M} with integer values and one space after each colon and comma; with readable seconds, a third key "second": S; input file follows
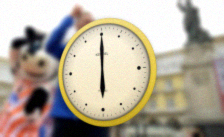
{"hour": 6, "minute": 0}
